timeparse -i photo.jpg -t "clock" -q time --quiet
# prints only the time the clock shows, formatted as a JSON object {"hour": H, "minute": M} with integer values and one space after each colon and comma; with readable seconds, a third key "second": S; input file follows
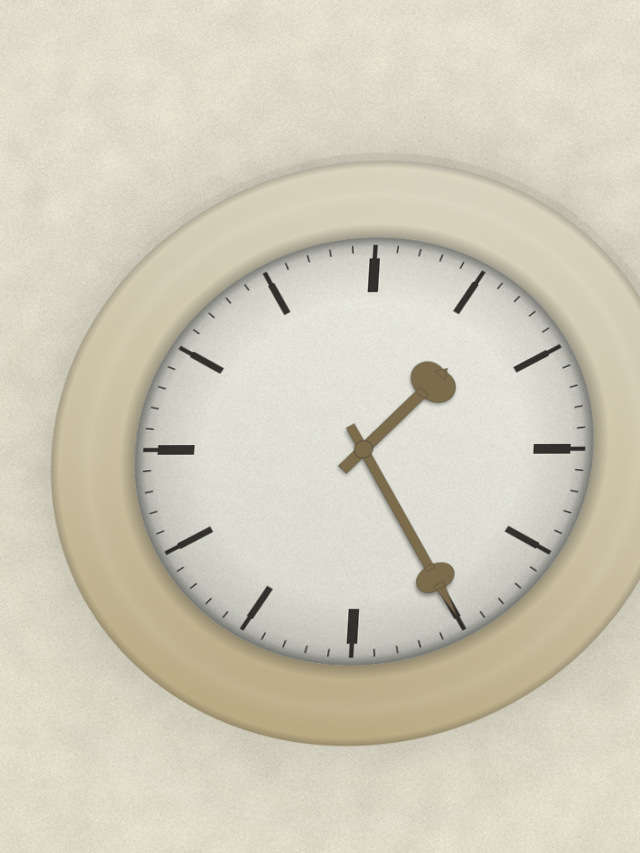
{"hour": 1, "minute": 25}
